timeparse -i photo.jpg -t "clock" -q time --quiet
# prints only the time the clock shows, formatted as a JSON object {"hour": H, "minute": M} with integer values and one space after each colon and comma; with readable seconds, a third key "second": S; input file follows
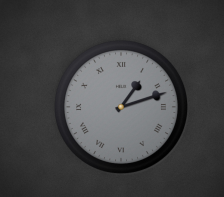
{"hour": 1, "minute": 12}
